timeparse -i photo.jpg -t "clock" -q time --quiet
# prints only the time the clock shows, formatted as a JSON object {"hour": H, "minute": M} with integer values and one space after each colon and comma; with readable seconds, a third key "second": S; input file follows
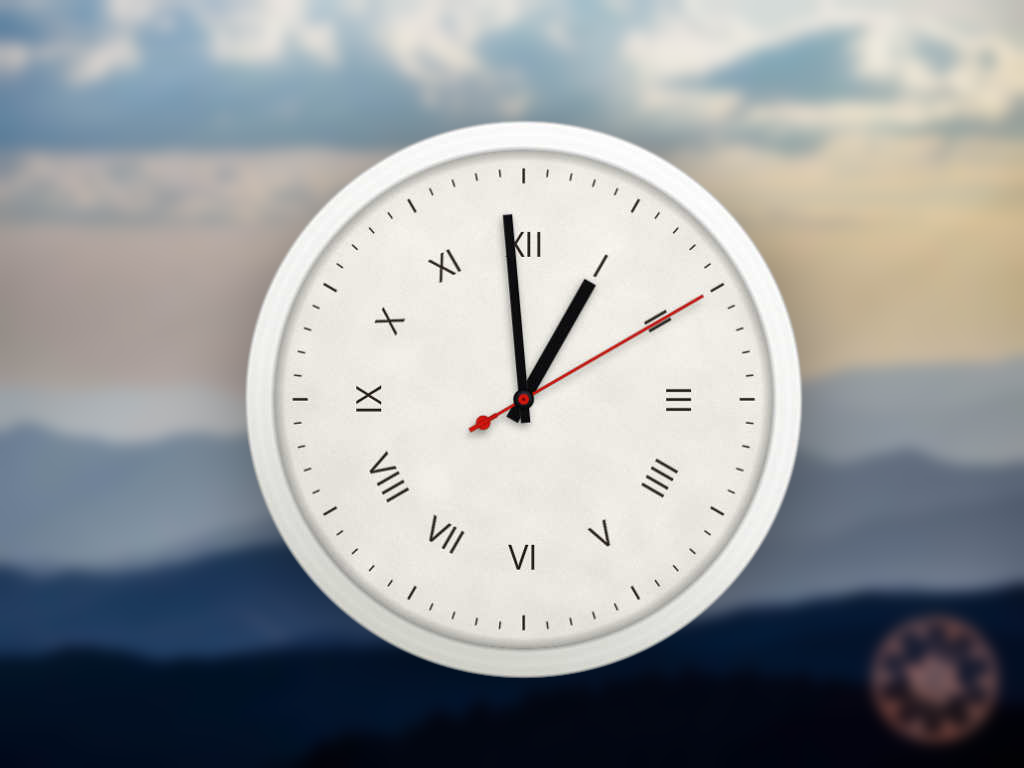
{"hour": 12, "minute": 59, "second": 10}
